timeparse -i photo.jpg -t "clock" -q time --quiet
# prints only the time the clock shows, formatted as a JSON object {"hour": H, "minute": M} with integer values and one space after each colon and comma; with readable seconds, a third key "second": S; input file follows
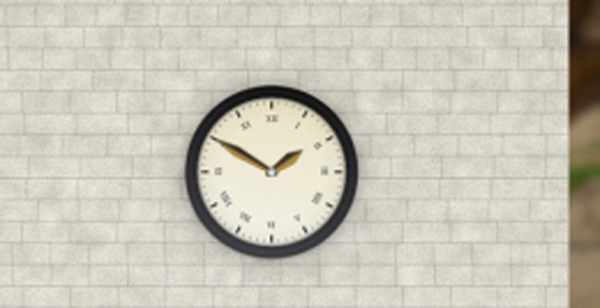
{"hour": 1, "minute": 50}
